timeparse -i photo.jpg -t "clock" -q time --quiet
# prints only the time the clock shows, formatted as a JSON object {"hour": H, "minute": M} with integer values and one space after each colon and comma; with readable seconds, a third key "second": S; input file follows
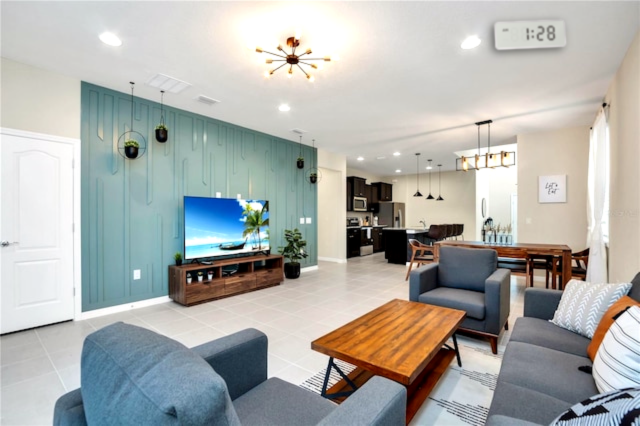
{"hour": 1, "minute": 28}
